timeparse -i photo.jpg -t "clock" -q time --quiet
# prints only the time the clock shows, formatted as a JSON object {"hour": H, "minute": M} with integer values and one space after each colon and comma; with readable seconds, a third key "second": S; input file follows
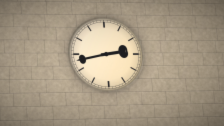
{"hour": 2, "minute": 43}
